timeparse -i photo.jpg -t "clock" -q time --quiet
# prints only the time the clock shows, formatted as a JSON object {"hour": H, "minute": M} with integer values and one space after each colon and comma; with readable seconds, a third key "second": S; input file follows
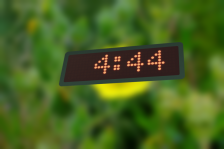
{"hour": 4, "minute": 44}
